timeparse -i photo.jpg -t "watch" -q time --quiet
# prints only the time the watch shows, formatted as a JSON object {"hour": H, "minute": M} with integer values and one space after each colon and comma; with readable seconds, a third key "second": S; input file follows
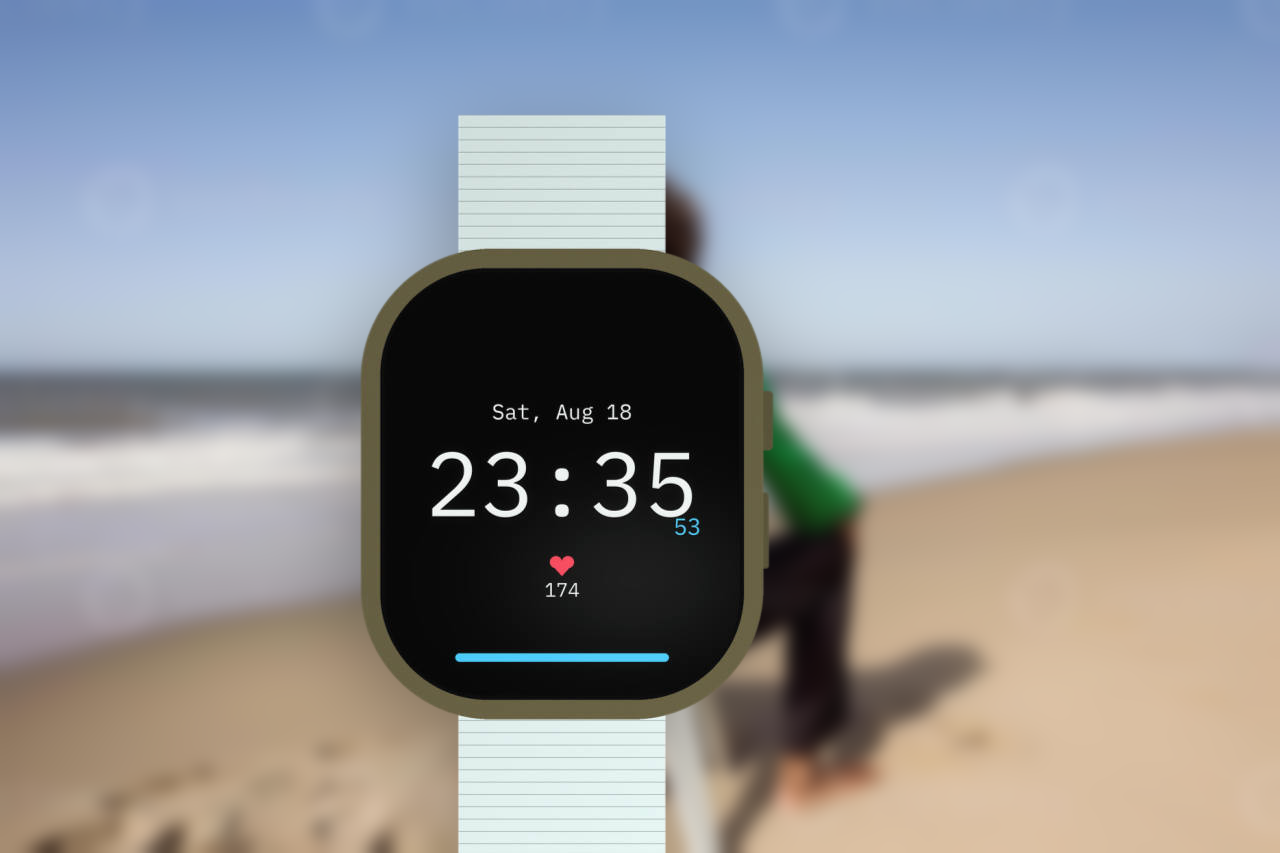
{"hour": 23, "minute": 35, "second": 53}
